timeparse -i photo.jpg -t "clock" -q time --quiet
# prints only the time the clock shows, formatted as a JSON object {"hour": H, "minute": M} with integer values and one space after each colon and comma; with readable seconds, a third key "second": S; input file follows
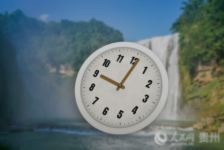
{"hour": 9, "minute": 1}
